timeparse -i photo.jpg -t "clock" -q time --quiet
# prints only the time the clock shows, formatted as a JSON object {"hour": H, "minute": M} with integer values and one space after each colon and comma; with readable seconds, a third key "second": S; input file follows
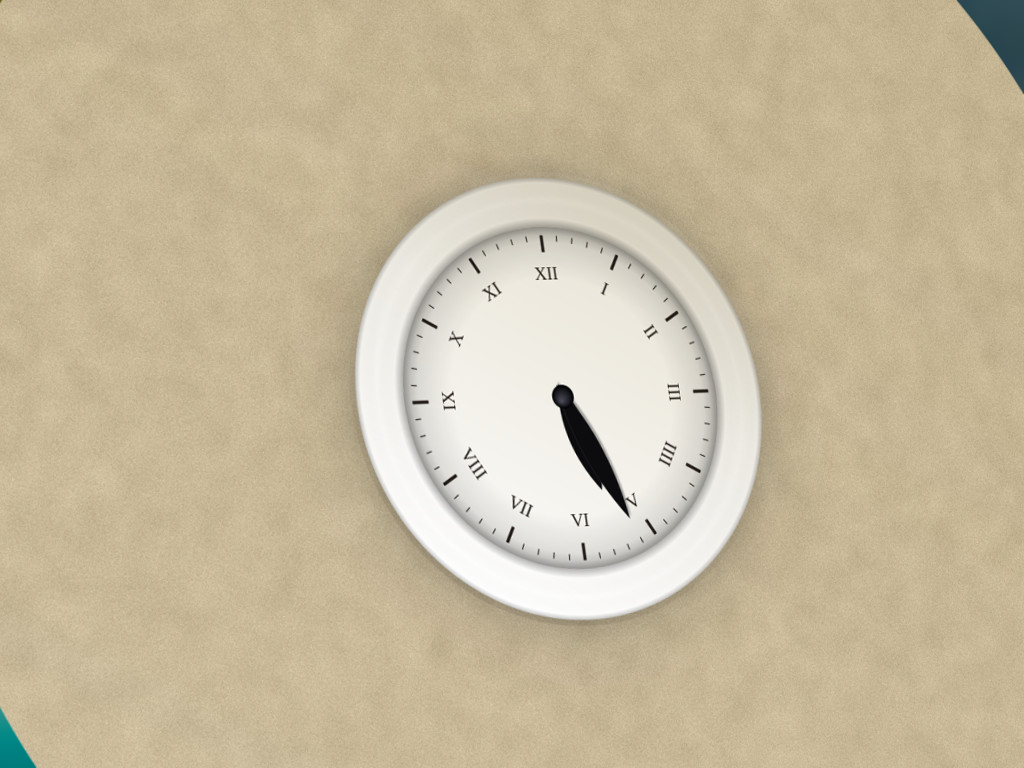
{"hour": 5, "minute": 26}
